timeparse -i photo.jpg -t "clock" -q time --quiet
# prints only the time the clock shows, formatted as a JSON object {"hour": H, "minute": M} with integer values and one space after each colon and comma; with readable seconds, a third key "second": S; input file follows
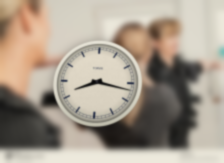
{"hour": 8, "minute": 17}
